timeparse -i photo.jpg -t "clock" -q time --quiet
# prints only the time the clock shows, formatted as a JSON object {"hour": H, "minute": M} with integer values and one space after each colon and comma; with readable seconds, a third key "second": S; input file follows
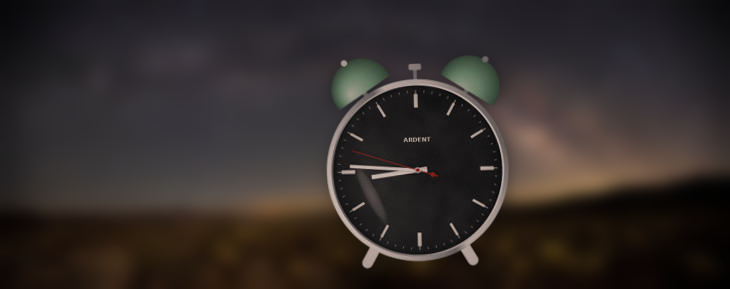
{"hour": 8, "minute": 45, "second": 48}
